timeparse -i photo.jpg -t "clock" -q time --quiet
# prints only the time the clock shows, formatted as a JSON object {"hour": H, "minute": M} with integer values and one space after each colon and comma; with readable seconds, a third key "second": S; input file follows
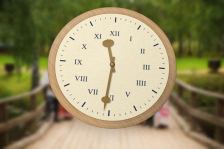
{"hour": 11, "minute": 31}
